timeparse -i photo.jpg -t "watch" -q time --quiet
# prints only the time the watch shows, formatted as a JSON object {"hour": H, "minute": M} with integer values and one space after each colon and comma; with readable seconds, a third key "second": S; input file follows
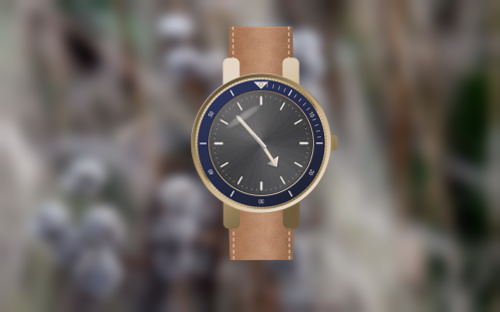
{"hour": 4, "minute": 53}
